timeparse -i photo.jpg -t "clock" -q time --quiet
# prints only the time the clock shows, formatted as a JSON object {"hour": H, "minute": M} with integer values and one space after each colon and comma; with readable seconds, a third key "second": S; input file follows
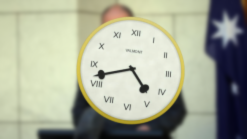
{"hour": 4, "minute": 42}
